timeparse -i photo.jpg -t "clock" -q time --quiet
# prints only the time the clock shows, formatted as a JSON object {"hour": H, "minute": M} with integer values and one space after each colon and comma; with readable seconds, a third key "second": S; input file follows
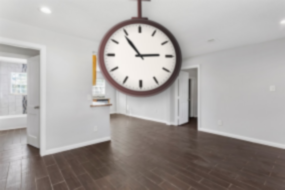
{"hour": 2, "minute": 54}
